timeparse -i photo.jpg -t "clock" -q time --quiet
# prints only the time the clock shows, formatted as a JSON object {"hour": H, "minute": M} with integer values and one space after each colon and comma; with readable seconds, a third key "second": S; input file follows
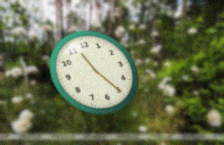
{"hour": 11, "minute": 25}
